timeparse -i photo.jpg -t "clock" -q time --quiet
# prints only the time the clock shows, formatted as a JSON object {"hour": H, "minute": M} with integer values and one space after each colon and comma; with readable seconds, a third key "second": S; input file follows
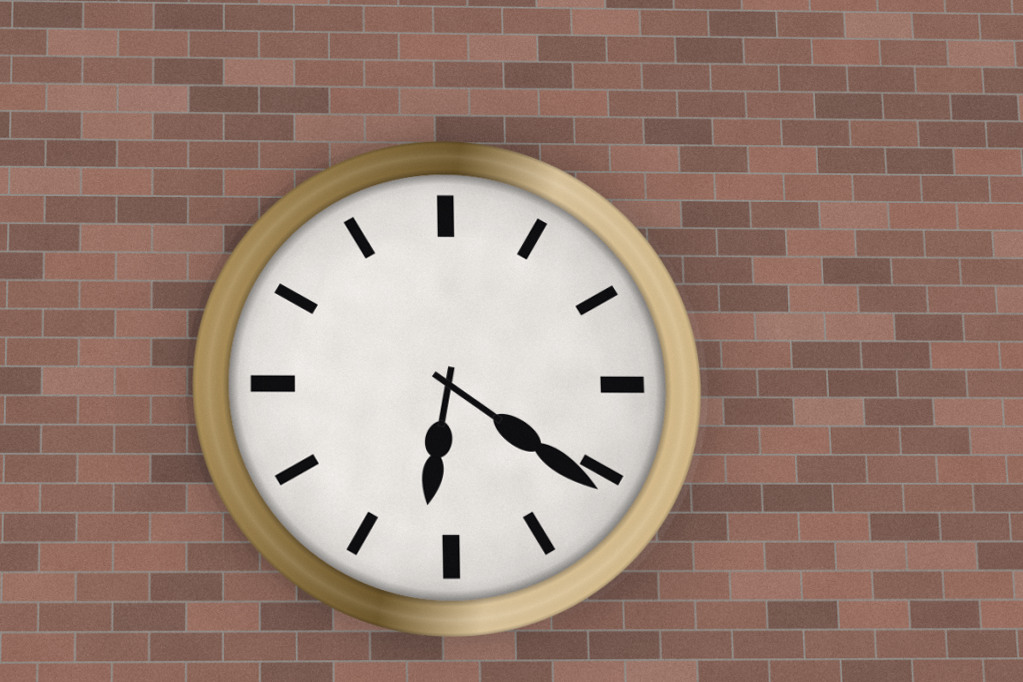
{"hour": 6, "minute": 21}
